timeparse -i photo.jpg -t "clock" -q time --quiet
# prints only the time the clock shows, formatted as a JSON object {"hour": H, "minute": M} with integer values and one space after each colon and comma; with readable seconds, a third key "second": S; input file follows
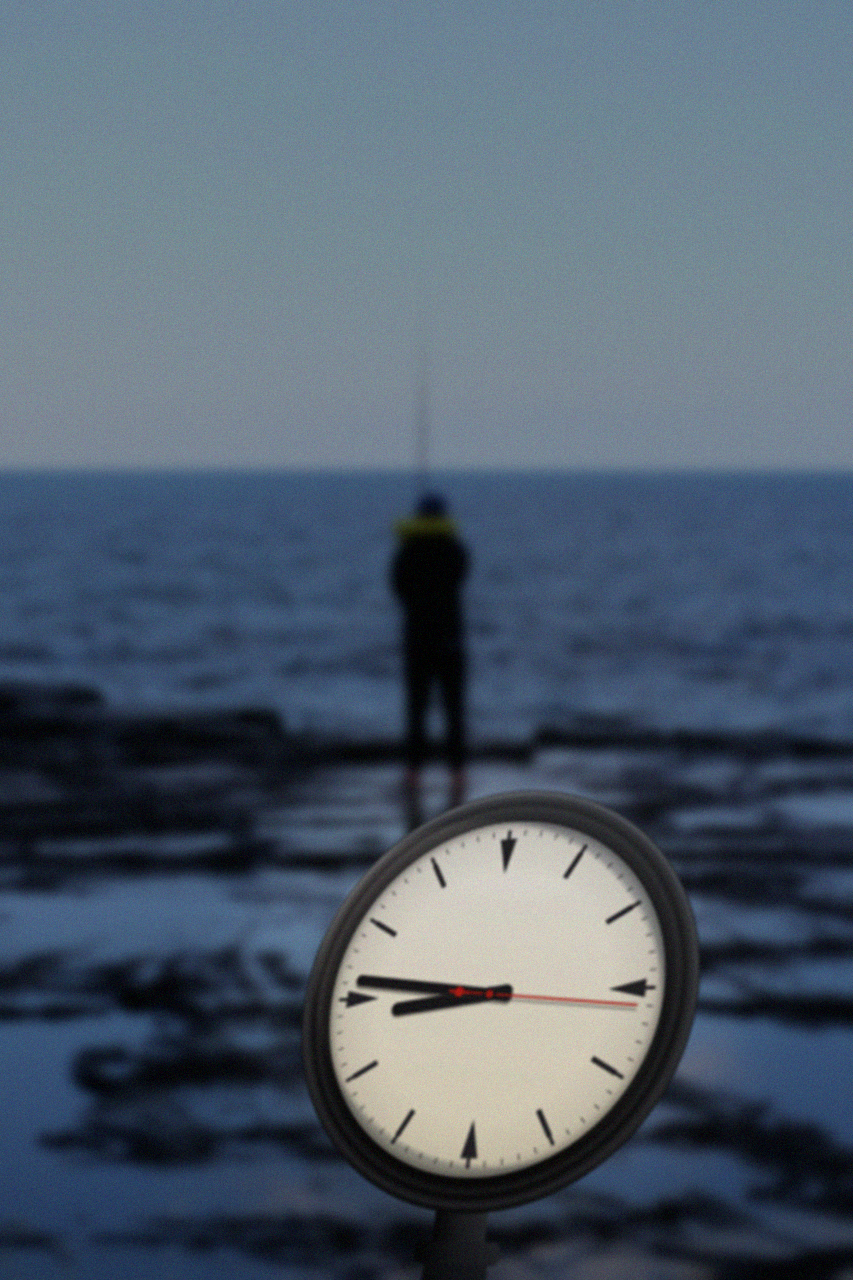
{"hour": 8, "minute": 46, "second": 16}
